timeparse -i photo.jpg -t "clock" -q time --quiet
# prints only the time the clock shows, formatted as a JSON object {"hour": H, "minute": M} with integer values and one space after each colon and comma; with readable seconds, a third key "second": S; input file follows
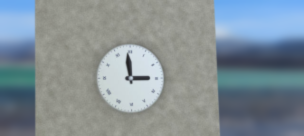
{"hour": 2, "minute": 59}
